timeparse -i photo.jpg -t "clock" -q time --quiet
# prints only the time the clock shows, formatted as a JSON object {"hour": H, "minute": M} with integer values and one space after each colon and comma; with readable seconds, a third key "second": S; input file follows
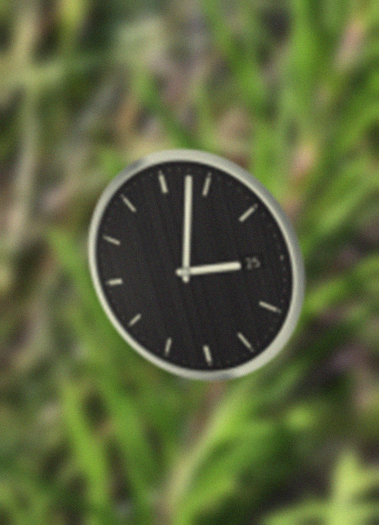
{"hour": 3, "minute": 3}
